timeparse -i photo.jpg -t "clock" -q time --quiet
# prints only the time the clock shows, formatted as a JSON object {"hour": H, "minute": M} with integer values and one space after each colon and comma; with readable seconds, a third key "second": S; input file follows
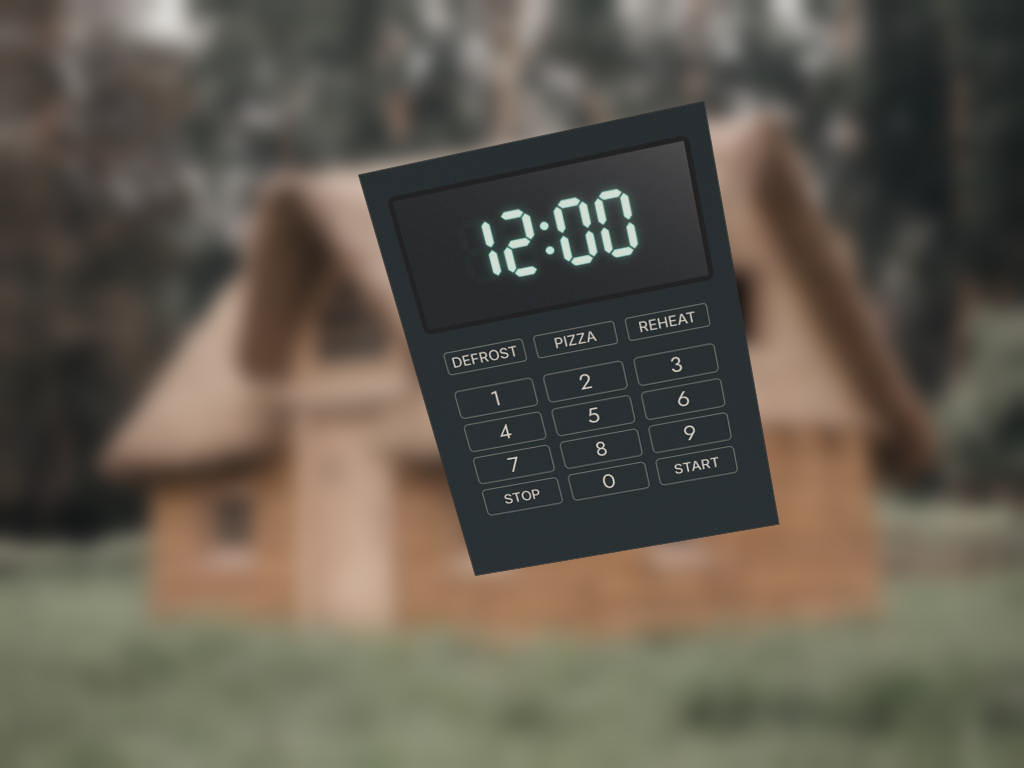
{"hour": 12, "minute": 0}
